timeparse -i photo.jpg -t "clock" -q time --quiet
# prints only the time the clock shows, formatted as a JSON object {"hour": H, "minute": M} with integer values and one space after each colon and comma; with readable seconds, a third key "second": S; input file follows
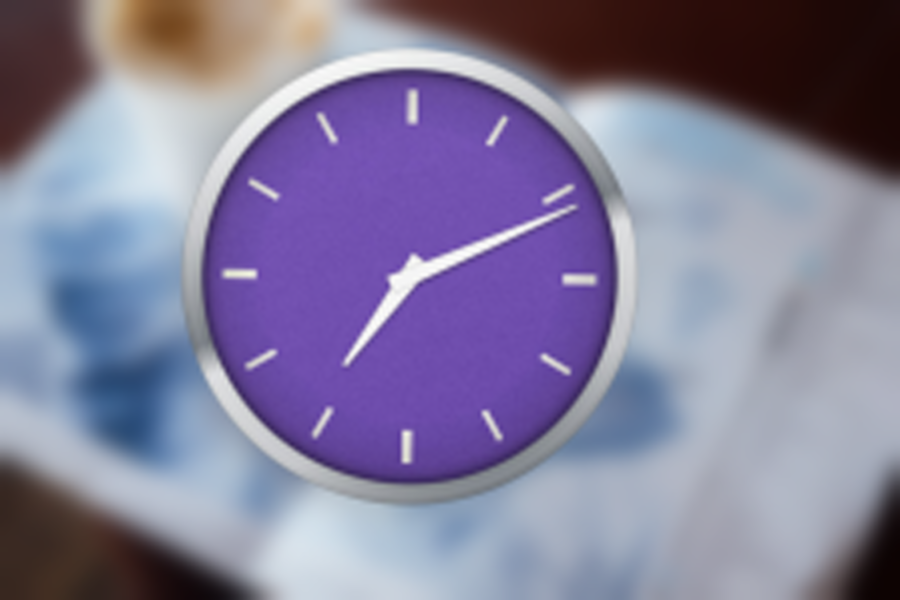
{"hour": 7, "minute": 11}
